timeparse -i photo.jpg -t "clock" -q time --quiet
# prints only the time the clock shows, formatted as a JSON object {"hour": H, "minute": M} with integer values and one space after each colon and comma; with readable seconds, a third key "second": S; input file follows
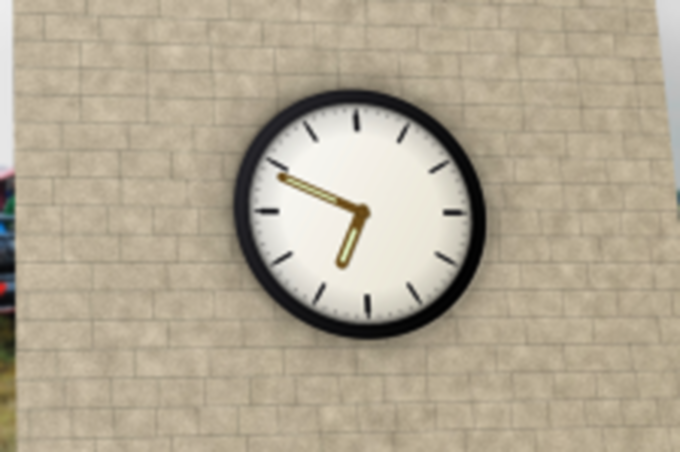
{"hour": 6, "minute": 49}
